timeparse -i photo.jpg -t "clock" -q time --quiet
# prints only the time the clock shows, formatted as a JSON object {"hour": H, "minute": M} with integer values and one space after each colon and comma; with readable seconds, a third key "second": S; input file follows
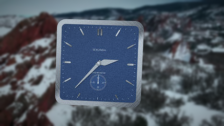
{"hour": 2, "minute": 37}
